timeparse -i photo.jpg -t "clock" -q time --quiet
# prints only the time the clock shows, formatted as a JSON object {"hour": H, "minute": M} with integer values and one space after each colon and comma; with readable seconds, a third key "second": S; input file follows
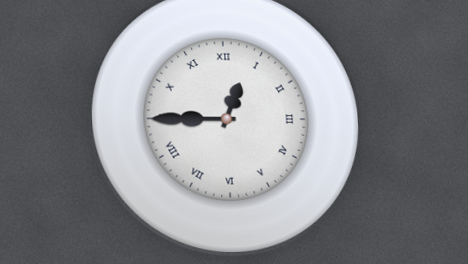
{"hour": 12, "minute": 45}
